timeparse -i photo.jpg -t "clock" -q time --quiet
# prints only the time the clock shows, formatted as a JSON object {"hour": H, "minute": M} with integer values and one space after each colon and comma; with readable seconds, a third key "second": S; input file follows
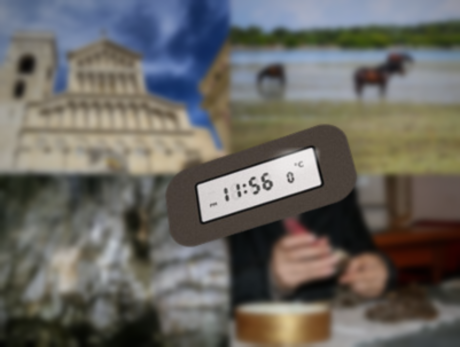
{"hour": 11, "minute": 56}
